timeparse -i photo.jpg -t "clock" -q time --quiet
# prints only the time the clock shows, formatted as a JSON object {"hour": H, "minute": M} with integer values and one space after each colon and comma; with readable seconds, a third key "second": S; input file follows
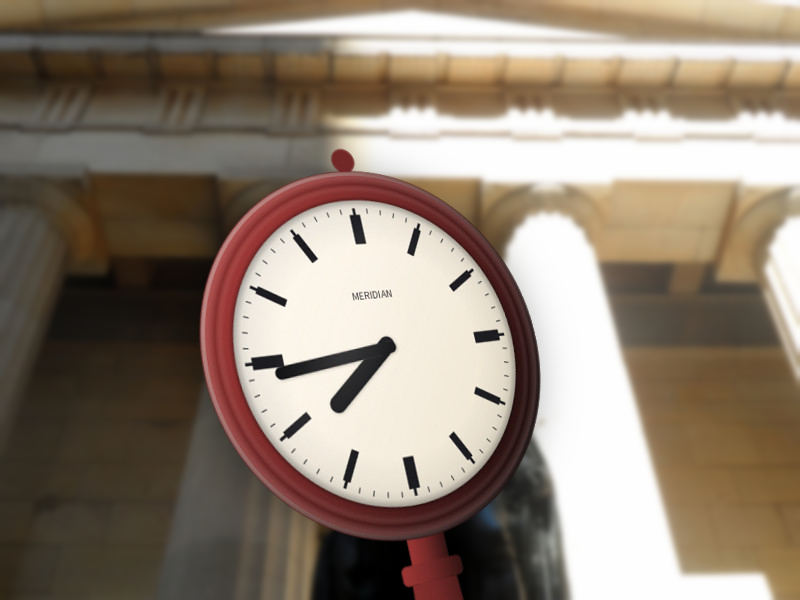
{"hour": 7, "minute": 44}
